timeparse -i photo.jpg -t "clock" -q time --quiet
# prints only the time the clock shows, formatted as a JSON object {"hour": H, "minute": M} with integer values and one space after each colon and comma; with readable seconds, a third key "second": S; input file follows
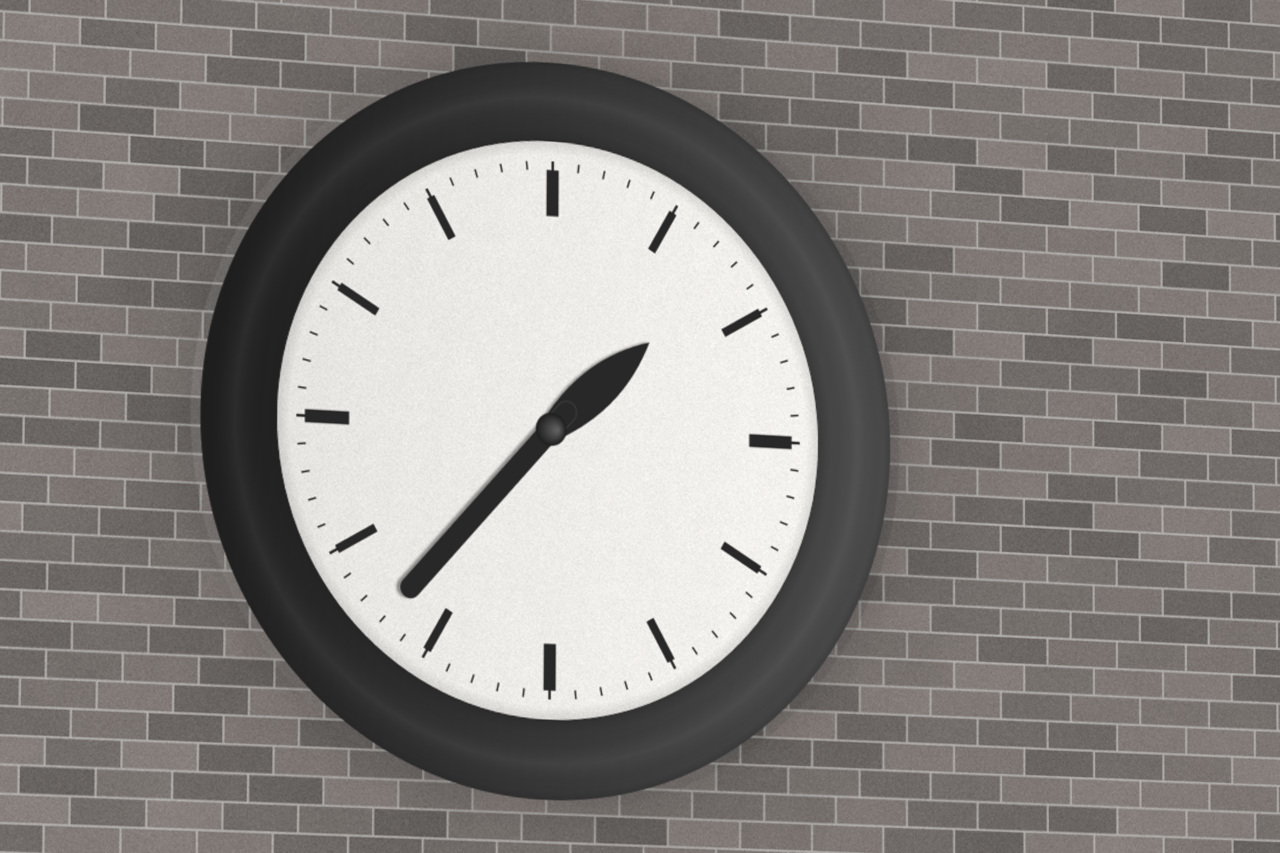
{"hour": 1, "minute": 37}
